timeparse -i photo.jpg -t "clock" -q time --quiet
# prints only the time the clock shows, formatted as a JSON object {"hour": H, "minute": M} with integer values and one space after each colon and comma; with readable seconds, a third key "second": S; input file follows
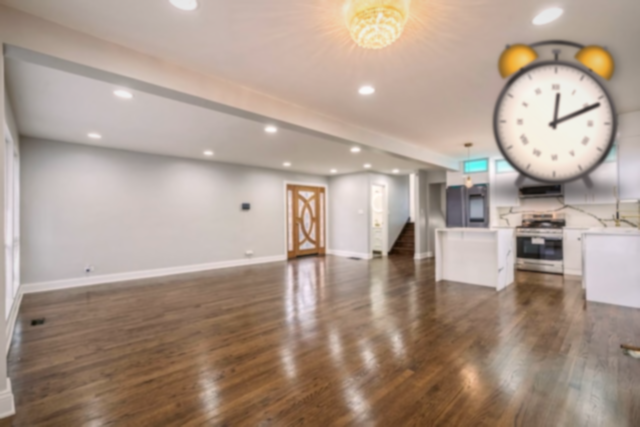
{"hour": 12, "minute": 11}
